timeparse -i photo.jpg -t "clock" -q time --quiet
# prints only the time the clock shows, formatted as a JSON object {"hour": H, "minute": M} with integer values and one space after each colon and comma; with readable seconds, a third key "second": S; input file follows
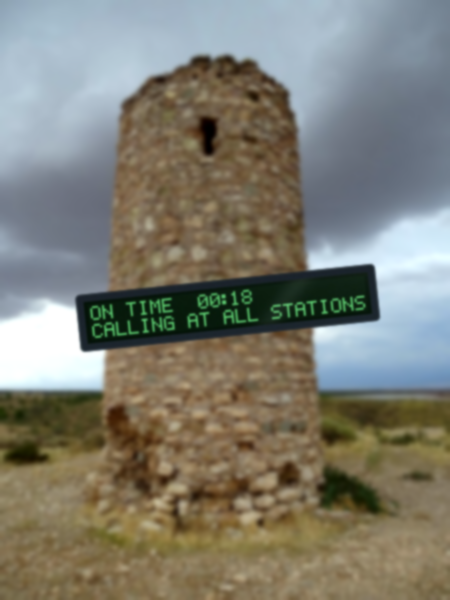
{"hour": 0, "minute": 18}
